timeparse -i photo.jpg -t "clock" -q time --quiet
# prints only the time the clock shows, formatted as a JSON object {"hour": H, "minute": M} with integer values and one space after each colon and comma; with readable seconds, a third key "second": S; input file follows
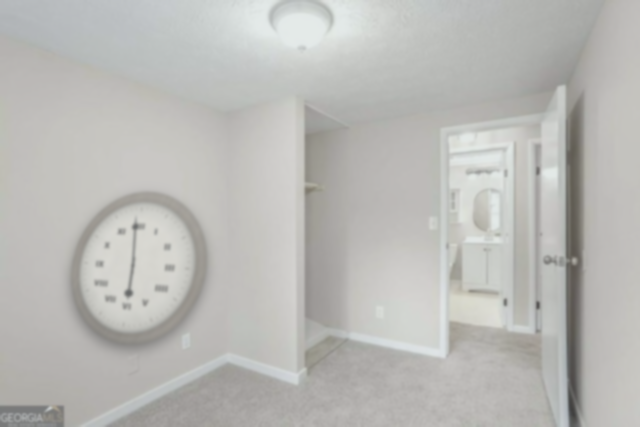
{"hour": 5, "minute": 59}
